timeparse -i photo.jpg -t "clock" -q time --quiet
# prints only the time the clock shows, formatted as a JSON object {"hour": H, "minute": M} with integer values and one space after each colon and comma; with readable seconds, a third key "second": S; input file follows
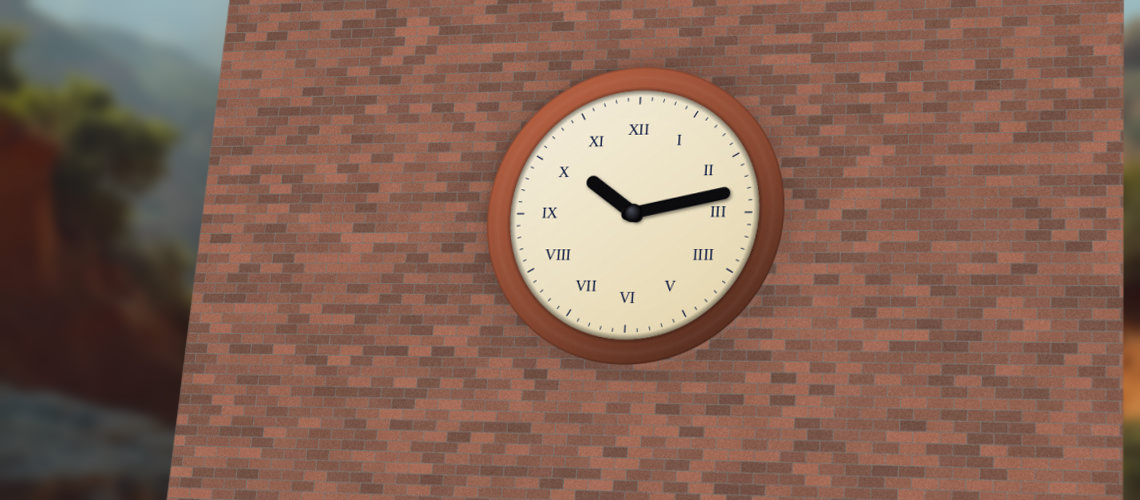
{"hour": 10, "minute": 13}
